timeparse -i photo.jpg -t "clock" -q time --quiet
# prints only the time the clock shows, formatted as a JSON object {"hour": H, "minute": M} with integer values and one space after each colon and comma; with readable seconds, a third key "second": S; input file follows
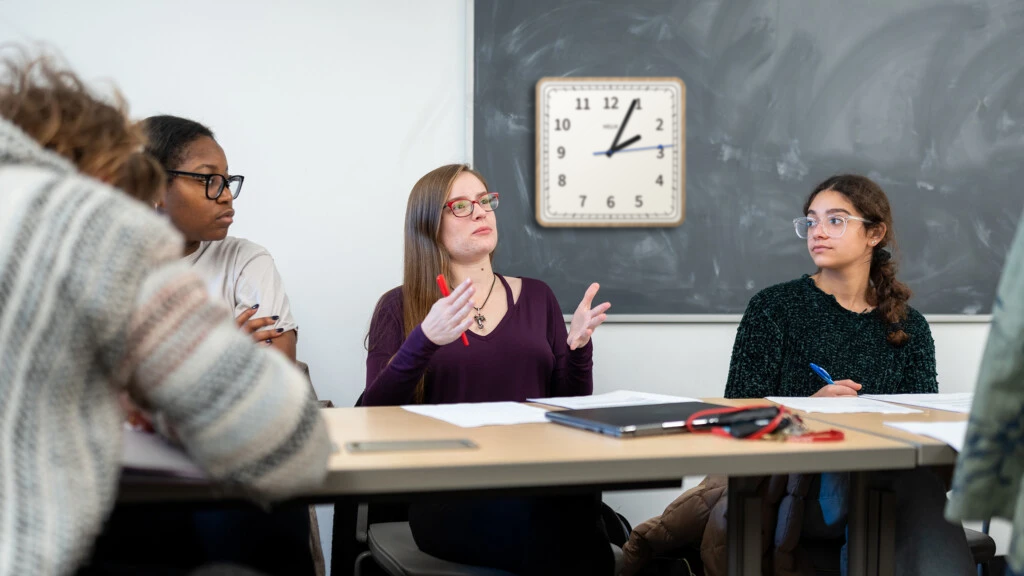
{"hour": 2, "minute": 4, "second": 14}
